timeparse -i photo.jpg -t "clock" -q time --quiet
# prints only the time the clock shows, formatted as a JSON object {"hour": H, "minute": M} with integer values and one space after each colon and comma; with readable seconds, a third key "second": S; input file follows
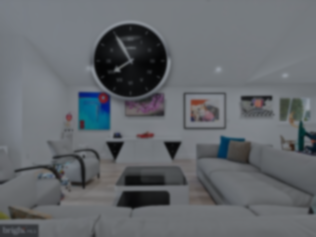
{"hour": 7, "minute": 55}
